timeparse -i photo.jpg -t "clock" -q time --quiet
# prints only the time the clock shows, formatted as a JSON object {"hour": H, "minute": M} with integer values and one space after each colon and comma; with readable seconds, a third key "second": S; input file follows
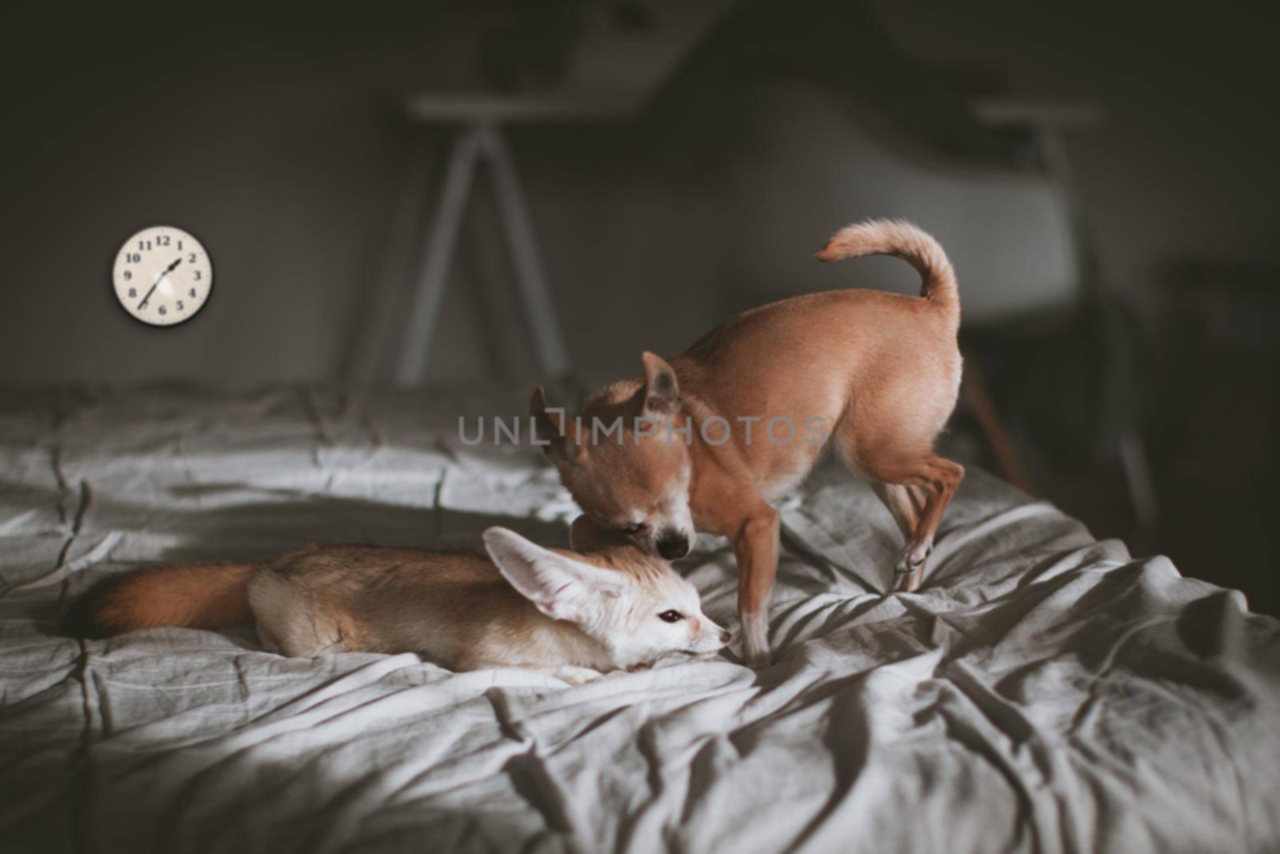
{"hour": 1, "minute": 36}
